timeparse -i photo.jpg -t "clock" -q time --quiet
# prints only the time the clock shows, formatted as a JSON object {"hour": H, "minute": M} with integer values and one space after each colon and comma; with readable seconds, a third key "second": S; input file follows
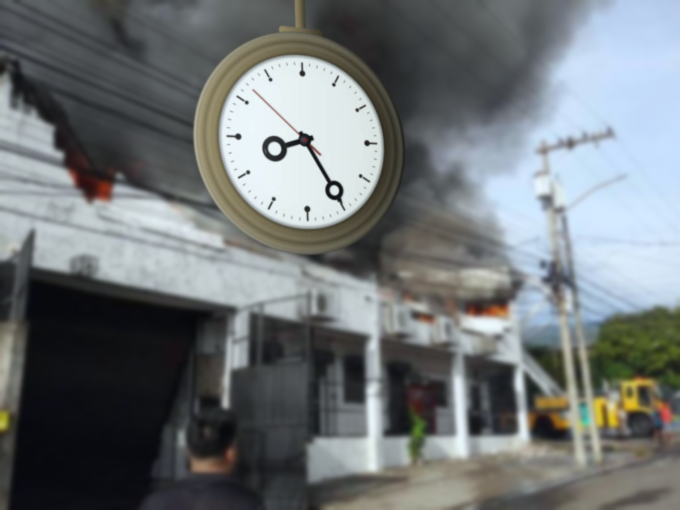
{"hour": 8, "minute": 24, "second": 52}
